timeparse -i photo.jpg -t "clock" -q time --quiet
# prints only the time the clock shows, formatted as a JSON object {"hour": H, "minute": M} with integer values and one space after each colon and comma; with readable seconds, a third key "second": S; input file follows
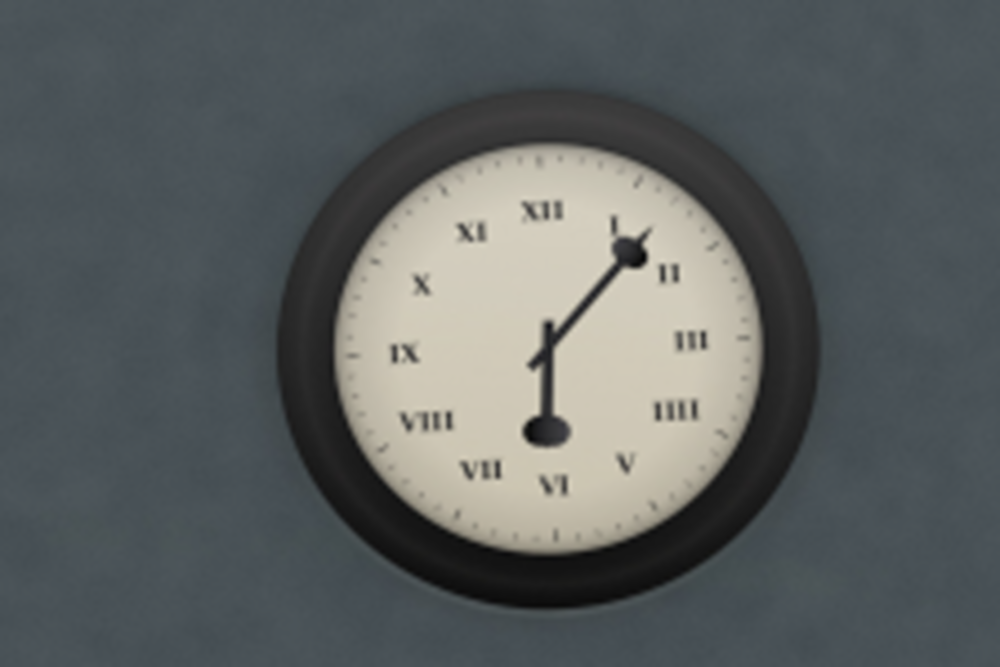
{"hour": 6, "minute": 7}
